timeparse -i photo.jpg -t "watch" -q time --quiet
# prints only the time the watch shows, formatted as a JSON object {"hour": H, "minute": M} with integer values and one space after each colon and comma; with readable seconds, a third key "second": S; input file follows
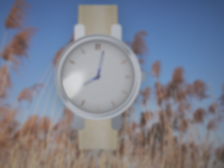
{"hour": 8, "minute": 2}
